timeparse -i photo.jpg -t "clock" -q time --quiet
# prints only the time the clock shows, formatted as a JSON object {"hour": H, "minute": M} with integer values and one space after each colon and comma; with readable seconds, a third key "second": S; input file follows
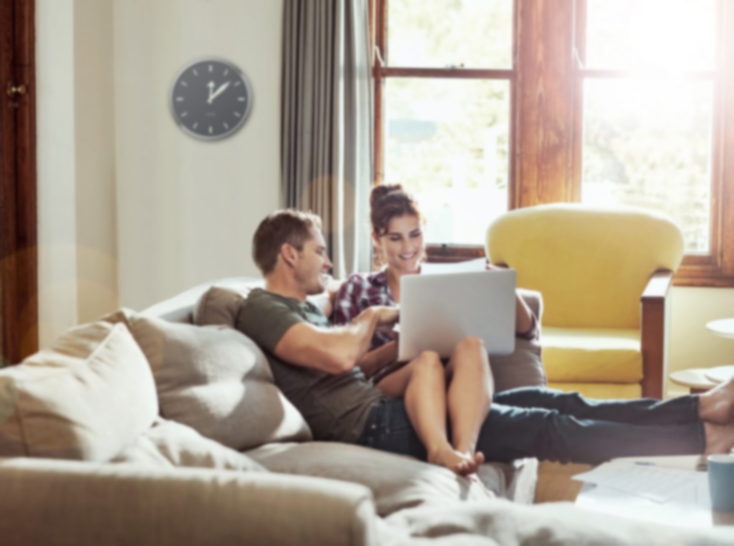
{"hour": 12, "minute": 8}
